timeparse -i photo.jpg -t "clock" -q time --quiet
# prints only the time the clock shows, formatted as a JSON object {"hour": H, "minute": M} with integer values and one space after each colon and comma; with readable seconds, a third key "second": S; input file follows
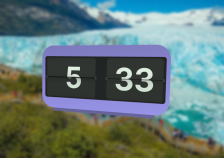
{"hour": 5, "minute": 33}
